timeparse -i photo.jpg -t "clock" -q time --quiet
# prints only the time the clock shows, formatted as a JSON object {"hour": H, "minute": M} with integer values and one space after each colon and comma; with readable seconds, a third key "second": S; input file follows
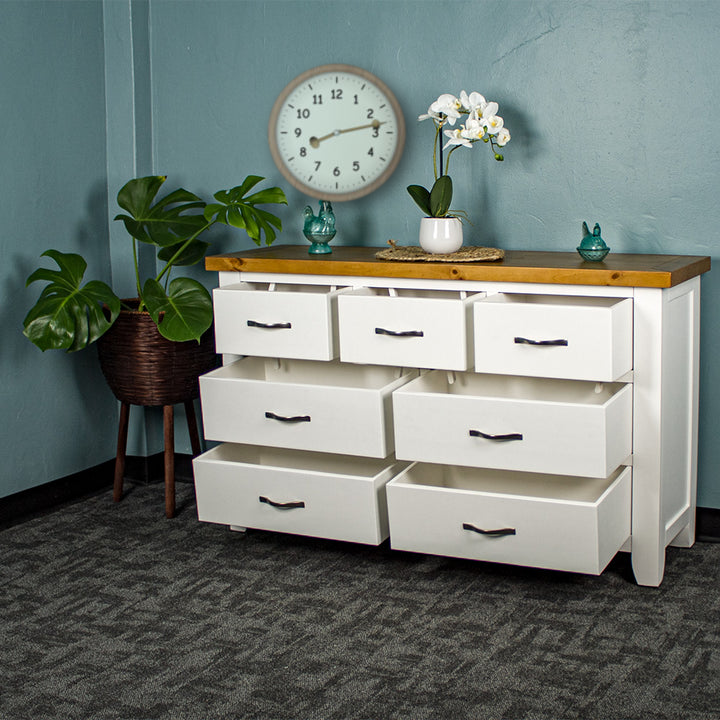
{"hour": 8, "minute": 13}
